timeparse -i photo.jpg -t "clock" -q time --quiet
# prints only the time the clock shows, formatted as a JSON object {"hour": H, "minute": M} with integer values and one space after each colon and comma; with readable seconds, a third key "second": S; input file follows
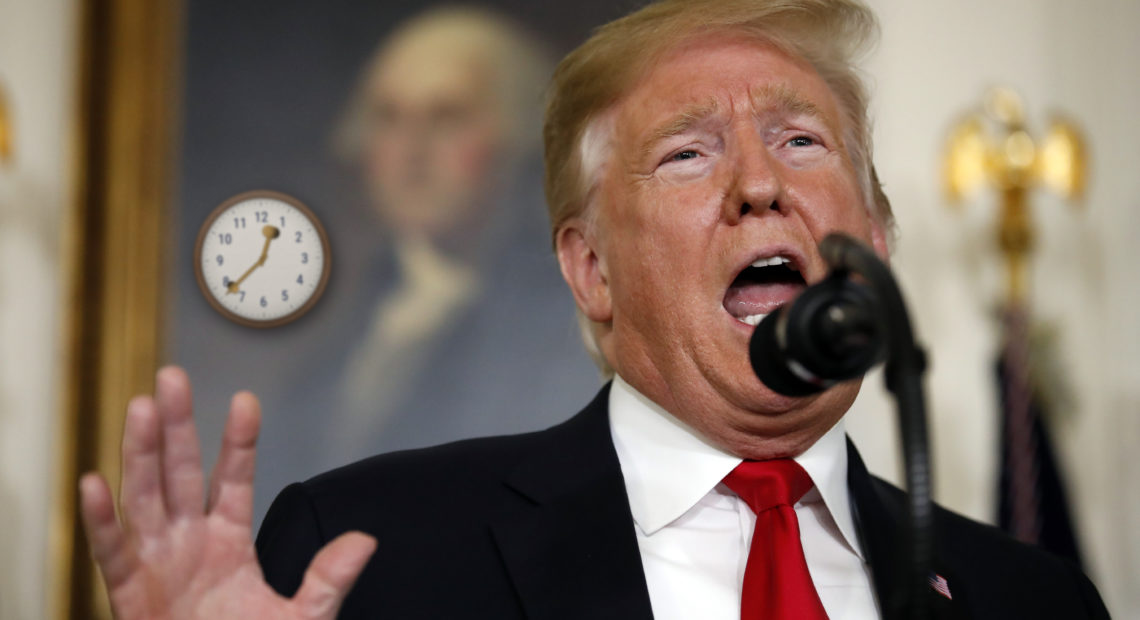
{"hour": 12, "minute": 38}
